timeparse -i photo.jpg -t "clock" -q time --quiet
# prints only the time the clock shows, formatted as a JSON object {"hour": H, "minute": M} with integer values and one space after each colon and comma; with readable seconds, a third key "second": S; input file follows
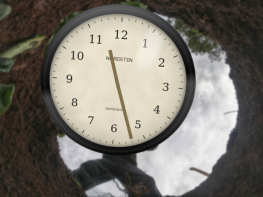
{"hour": 11, "minute": 27}
